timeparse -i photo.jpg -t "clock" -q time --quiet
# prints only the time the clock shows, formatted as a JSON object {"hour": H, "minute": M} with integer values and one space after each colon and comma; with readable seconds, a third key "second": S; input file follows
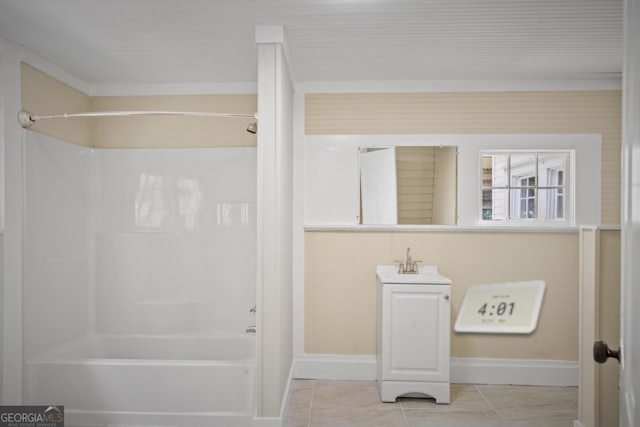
{"hour": 4, "minute": 1}
